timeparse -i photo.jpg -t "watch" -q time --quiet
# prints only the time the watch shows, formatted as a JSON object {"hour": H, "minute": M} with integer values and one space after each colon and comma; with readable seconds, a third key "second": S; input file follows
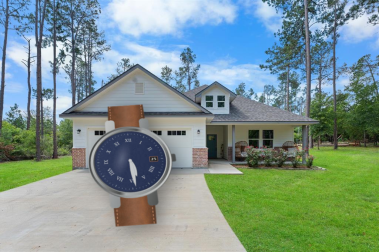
{"hour": 5, "minute": 29}
